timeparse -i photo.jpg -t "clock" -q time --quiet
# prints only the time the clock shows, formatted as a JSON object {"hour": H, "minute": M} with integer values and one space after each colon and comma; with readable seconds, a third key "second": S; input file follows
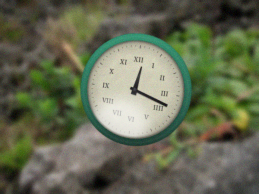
{"hour": 12, "minute": 18}
